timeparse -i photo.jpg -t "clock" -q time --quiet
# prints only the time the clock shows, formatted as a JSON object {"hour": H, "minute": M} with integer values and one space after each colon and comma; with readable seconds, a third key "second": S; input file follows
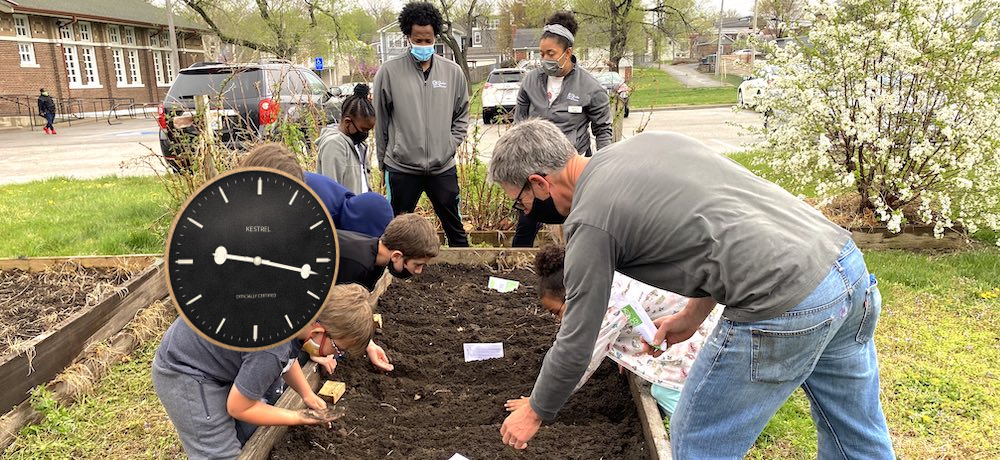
{"hour": 9, "minute": 17}
